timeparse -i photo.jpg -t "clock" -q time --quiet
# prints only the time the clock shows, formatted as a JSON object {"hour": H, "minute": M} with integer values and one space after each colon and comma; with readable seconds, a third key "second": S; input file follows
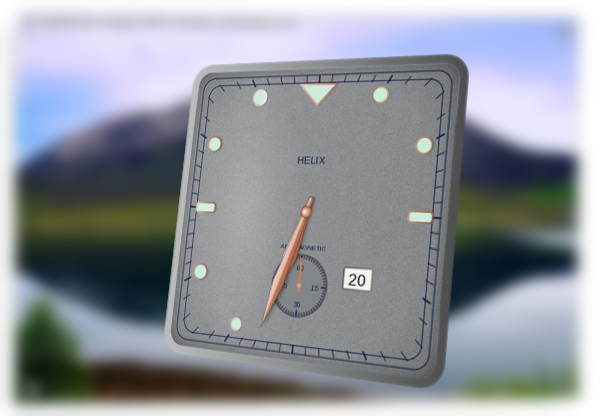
{"hour": 6, "minute": 33}
